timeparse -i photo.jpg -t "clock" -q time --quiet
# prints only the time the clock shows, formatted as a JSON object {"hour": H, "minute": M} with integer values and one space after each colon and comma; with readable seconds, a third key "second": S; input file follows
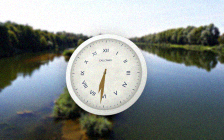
{"hour": 6, "minute": 31}
